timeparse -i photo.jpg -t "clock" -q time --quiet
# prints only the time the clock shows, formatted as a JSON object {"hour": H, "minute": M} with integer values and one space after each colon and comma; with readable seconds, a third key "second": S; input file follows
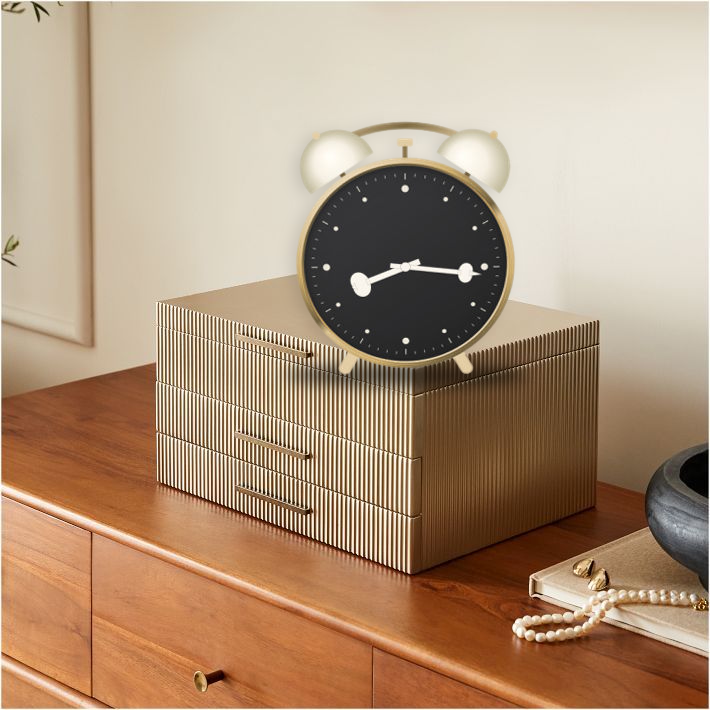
{"hour": 8, "minute": 16}
